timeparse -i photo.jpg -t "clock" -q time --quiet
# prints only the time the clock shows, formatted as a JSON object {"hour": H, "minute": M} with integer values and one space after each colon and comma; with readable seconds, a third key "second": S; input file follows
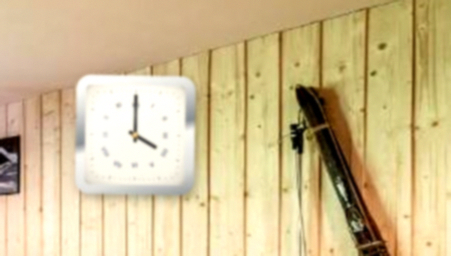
{"hour": 4, "minute": 0}
